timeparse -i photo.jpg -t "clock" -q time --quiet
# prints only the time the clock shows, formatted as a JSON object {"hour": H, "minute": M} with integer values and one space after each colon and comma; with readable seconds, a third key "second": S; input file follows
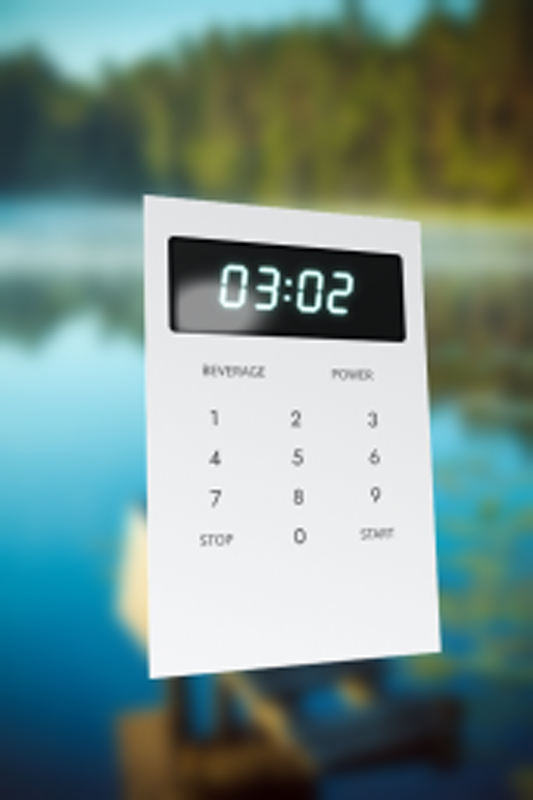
{"hour": 3, "minute": 2}
